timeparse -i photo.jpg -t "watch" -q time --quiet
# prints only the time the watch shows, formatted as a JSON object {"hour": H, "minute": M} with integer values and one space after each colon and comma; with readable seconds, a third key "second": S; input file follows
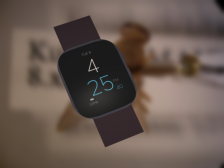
{"hour": 4, "minute": 25}
